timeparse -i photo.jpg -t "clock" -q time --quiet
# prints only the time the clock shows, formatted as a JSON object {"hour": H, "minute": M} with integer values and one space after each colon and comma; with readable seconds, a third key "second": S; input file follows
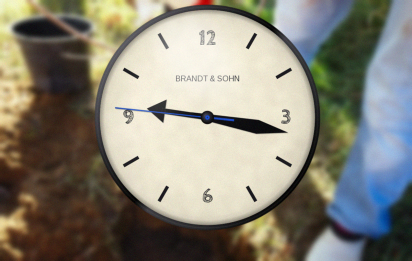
{"hour": 9, "minute": 16, "second": 46}
